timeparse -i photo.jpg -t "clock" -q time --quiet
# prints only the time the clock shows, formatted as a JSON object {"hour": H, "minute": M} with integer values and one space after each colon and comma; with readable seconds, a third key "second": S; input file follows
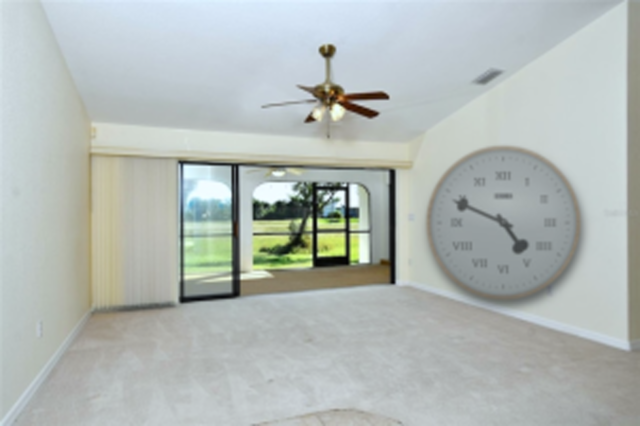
{"hour": 4, "minute": 49}
